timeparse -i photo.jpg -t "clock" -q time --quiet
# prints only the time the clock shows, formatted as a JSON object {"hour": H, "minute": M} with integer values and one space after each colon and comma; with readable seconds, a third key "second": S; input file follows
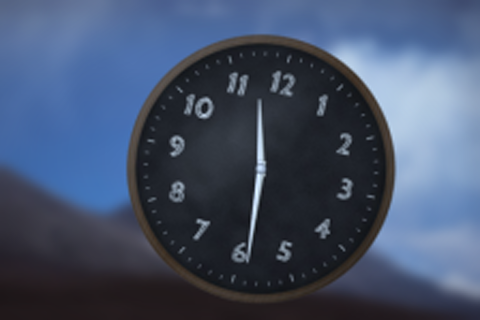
{"hour": 11, "minute": 29}
